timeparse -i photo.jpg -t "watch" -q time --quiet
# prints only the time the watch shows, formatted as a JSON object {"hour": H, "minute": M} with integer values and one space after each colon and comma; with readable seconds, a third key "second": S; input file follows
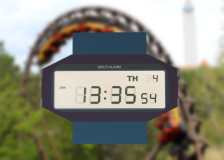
{"hour": 13, "minute": 35, "second": 54}
